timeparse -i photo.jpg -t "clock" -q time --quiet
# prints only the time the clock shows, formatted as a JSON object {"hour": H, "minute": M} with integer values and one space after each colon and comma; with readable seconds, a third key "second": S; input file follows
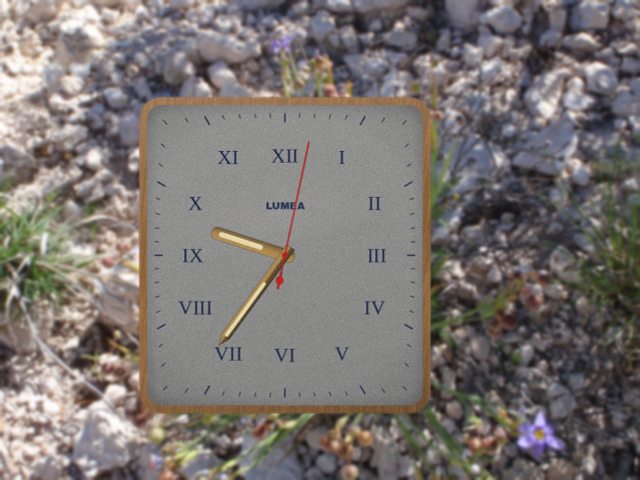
{"hour": 9, "minute": 36, "second": 2}
